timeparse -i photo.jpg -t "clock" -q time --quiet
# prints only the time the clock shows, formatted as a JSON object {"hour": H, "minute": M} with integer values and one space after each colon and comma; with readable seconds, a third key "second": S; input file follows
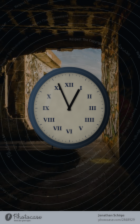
{"hour": 12, "minute": 56}
